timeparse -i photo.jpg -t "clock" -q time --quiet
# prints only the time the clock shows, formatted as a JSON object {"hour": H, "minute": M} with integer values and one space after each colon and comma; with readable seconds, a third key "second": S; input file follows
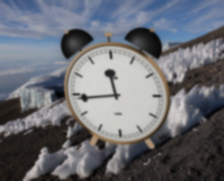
{"hour": 11, "minute": 44}
